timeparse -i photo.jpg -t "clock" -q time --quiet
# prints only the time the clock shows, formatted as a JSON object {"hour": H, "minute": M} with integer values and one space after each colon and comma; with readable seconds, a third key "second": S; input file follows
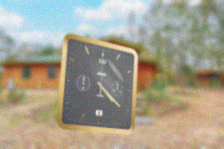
{"hour": 4, "minute": 21}
